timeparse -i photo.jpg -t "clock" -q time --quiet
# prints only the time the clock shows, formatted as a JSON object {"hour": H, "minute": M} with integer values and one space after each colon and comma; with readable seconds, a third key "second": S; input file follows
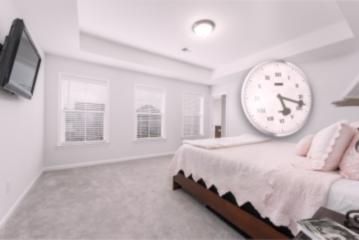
{"hour": 5, "minute": 18}
